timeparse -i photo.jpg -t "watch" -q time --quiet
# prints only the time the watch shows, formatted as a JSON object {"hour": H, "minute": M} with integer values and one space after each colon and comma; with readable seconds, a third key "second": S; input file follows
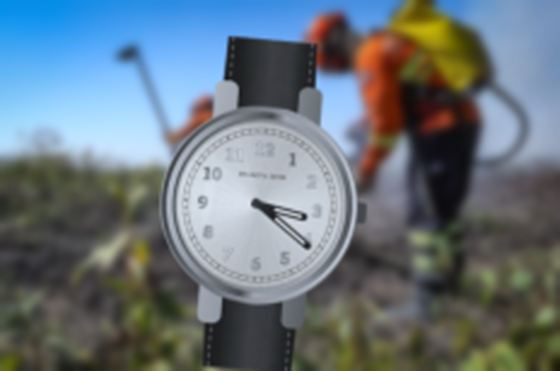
{"hour": 3, "minute": 21}
